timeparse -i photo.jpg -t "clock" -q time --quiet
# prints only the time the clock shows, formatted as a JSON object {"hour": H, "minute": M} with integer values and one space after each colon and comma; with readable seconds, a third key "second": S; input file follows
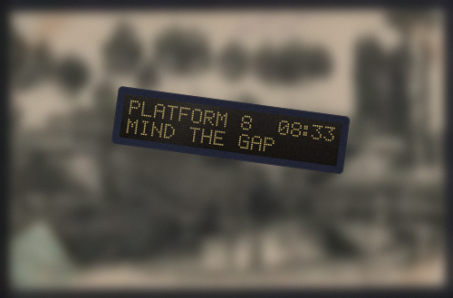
{"hour": 8, "minute": 33}
